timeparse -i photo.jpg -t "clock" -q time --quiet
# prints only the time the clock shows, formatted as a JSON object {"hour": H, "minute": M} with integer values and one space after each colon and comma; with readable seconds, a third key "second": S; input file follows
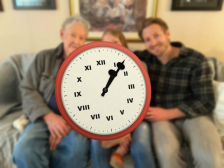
{"hour": 1, "minute": 7}
